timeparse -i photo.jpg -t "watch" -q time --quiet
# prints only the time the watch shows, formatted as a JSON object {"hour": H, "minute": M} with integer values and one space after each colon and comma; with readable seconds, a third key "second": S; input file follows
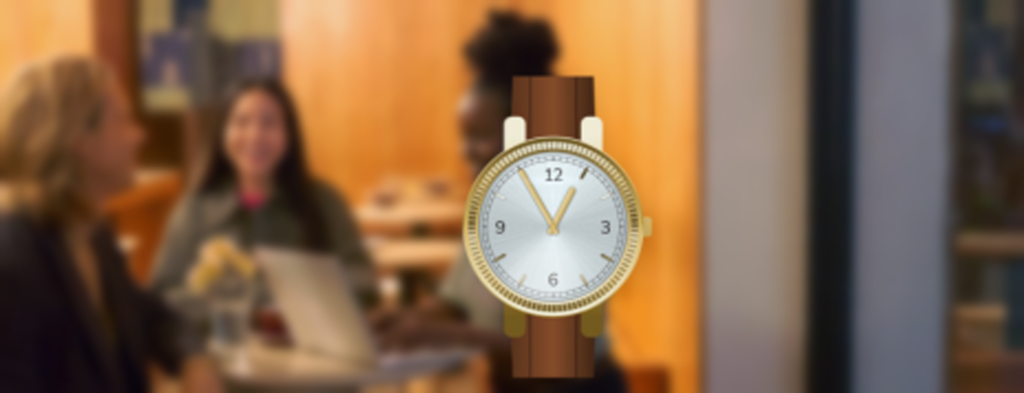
{"hour": 12, "minute": 55}
